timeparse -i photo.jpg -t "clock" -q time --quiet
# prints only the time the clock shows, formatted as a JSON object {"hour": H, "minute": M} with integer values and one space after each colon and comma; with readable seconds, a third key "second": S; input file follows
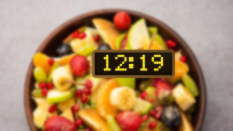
{"hour": 12, "minute": 19}
